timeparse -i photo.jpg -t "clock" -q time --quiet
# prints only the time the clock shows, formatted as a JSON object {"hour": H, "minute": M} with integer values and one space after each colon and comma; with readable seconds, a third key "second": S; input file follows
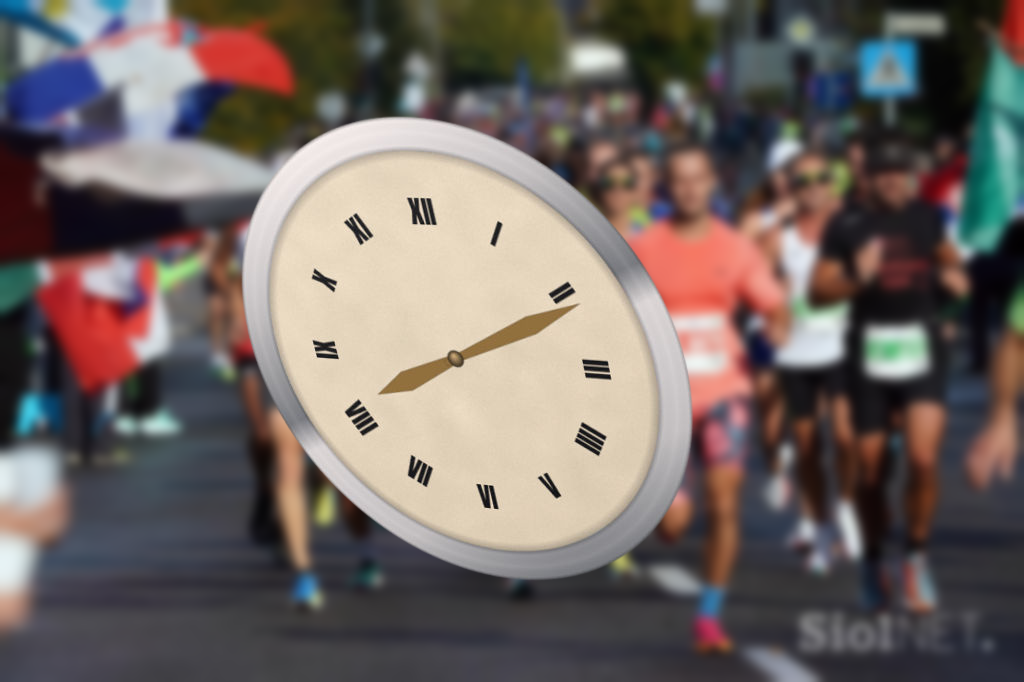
{"hour": 8, "minute": 11}
